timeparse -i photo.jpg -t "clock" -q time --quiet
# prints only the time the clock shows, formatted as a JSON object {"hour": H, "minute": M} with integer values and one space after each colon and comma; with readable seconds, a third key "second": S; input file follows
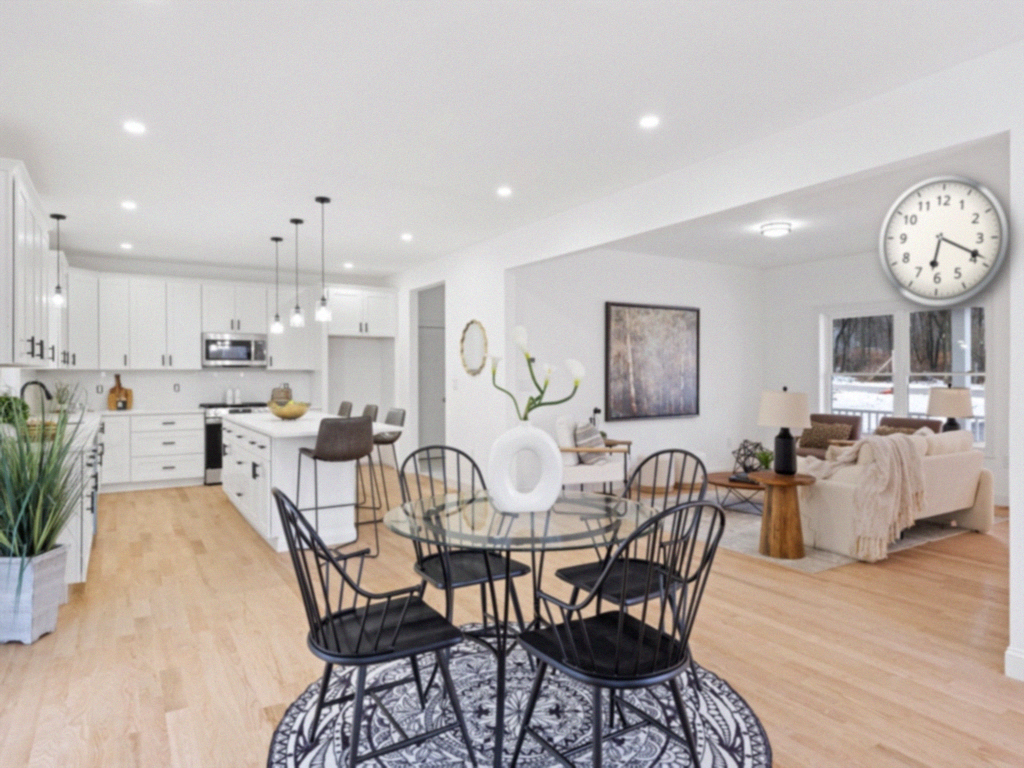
{"hour": 6, "minute": 19}
